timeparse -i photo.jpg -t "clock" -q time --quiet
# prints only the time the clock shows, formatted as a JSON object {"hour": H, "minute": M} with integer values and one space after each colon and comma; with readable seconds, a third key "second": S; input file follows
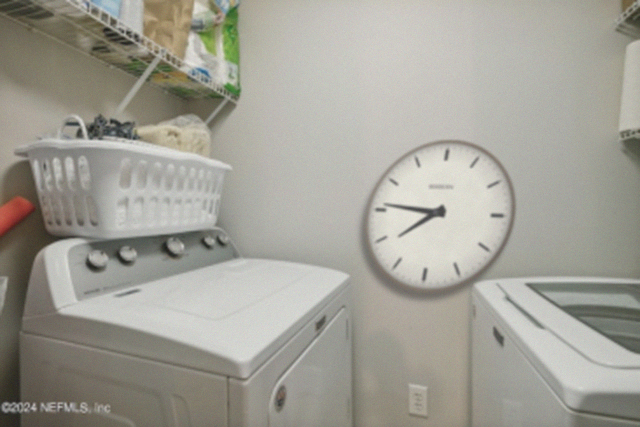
{"hour": 7, "minute": 46}
